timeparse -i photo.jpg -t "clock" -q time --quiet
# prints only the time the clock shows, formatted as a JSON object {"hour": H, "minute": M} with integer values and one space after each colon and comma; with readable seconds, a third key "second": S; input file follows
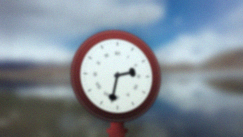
{"hour": 2, "minute": 32}
